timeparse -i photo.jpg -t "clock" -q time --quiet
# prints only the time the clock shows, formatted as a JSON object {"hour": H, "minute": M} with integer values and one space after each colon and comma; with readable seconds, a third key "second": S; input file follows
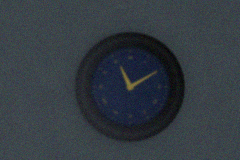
{"hour": 11, "minute": 10}
